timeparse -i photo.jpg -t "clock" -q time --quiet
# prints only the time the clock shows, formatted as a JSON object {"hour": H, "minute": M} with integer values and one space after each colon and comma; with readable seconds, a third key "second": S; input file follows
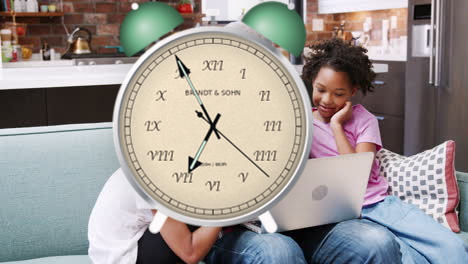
{"hour": 6, "minute": 55, "second": 22}
